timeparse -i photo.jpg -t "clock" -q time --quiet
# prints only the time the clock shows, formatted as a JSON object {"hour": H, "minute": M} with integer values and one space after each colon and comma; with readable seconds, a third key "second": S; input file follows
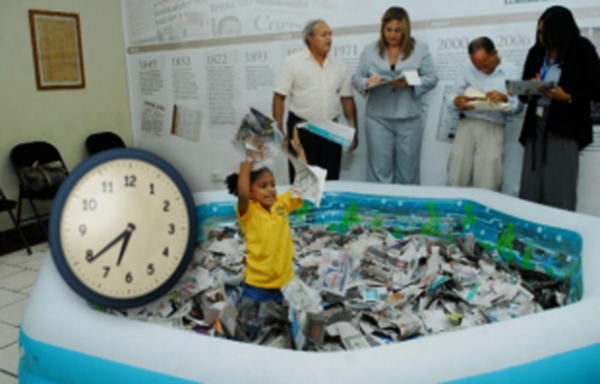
{"hour": 6, "minute": 39}
